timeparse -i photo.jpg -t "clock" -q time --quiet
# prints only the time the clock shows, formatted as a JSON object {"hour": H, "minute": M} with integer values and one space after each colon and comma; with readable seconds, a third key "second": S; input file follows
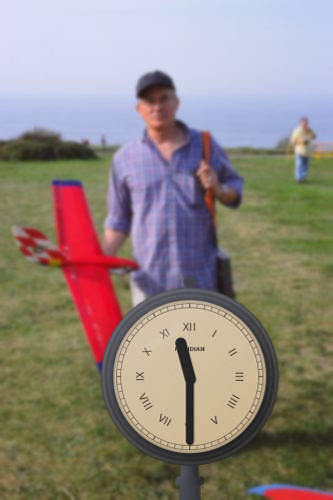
{"hour": 11, "minute": 30}
